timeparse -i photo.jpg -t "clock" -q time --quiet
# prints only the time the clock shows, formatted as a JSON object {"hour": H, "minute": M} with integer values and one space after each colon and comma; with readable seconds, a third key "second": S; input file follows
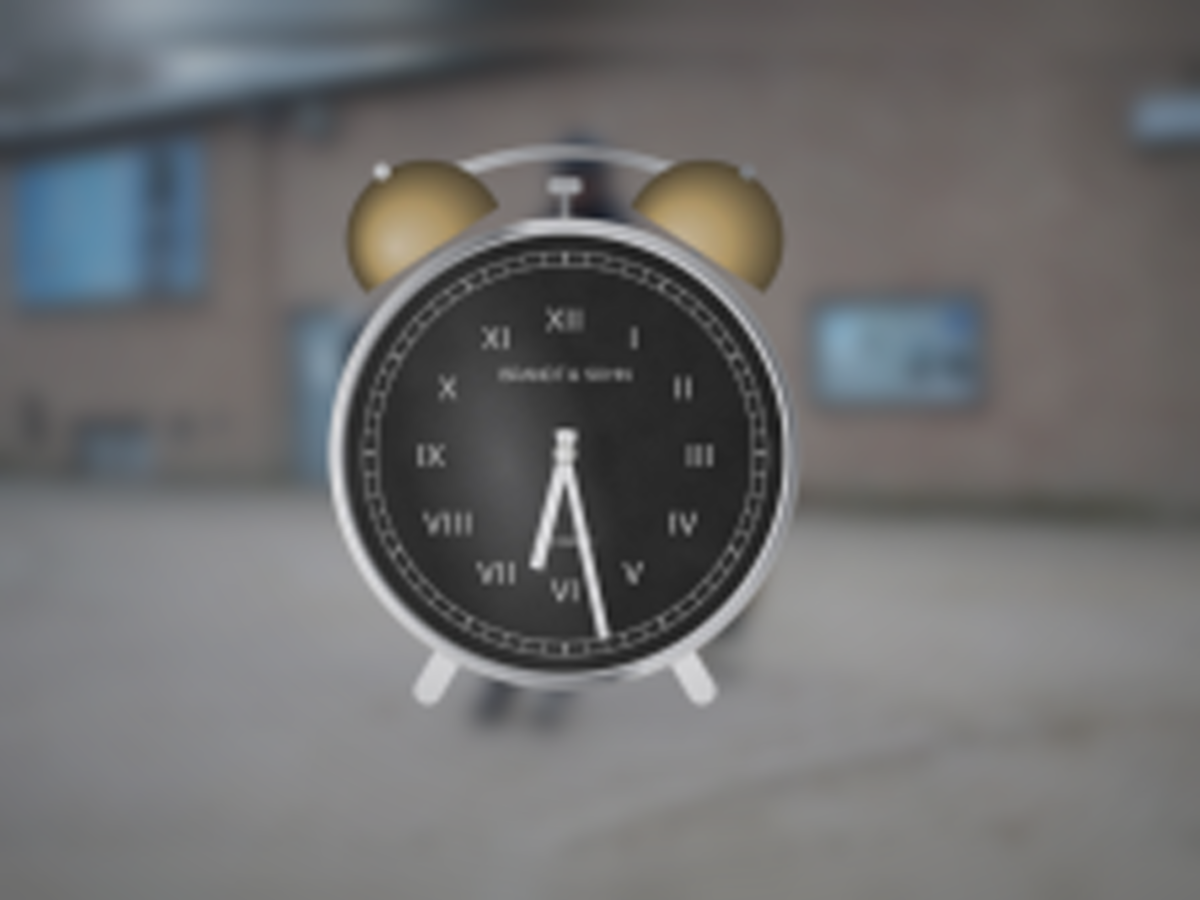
{"hour": 6, "minute": 28}
